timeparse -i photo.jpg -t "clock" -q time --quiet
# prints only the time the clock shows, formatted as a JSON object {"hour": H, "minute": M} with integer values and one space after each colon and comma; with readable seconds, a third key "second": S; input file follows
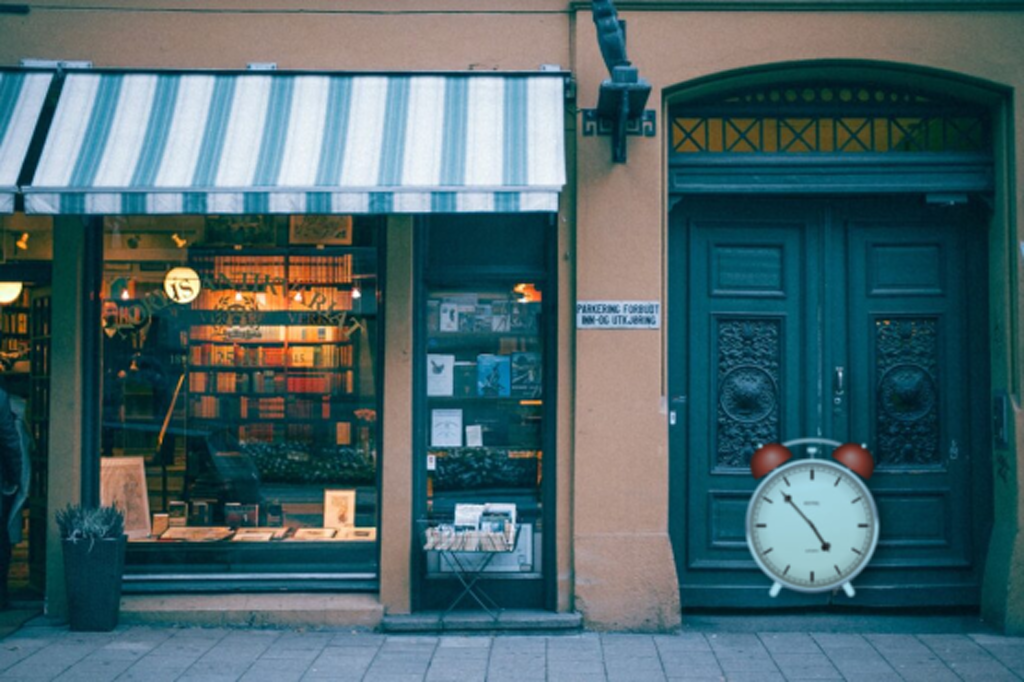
{"hour": 4, "minute": 53}
